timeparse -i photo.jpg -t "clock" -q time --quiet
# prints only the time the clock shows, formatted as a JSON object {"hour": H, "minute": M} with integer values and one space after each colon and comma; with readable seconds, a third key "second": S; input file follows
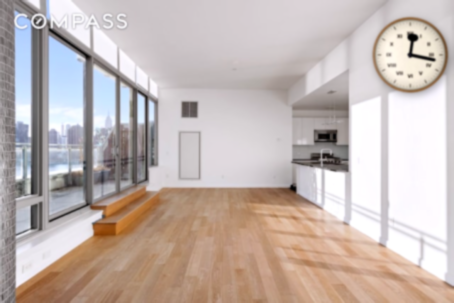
{"hour": 12, "minute": 17}
